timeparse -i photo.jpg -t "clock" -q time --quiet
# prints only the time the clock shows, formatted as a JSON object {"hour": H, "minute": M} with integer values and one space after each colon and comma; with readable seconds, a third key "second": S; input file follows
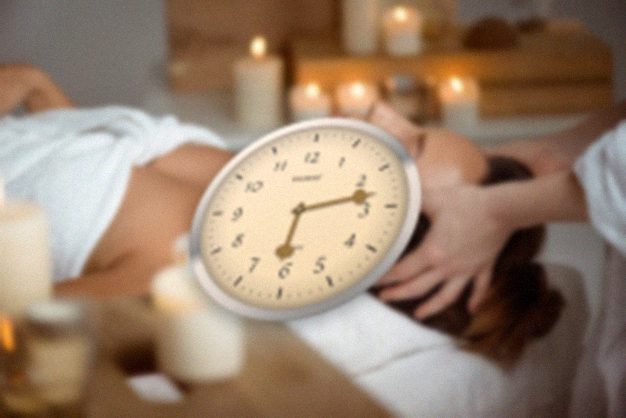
{"hour": 6, "minute": 13}
